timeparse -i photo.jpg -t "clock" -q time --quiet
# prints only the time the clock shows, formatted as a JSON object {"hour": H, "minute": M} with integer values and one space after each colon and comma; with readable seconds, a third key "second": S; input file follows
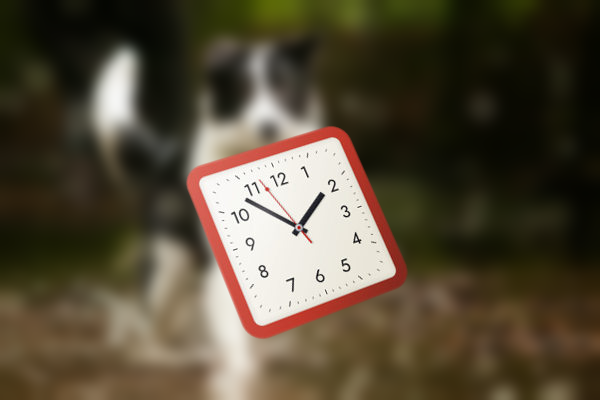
{"hour": 1, "minute": 52, "second": 57}
